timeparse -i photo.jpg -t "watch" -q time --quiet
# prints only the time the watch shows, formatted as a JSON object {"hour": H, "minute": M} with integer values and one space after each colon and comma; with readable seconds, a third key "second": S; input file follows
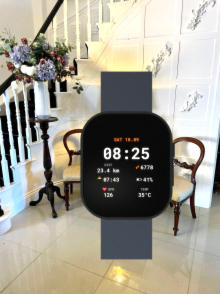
{"hour": 8, "minute": 25}
